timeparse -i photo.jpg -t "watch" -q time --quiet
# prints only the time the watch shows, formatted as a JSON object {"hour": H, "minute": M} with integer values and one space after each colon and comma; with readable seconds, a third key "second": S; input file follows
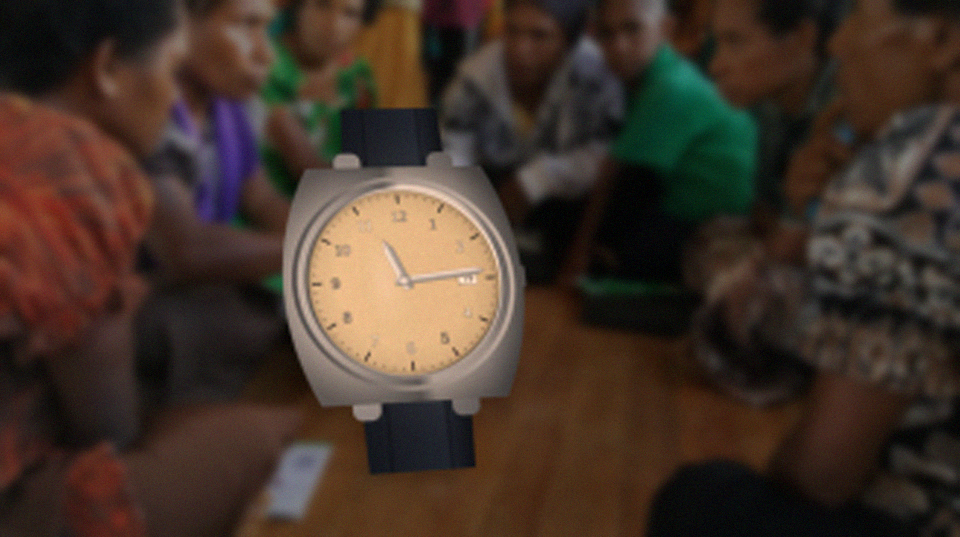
{"hour": 11, "minute": 14}
